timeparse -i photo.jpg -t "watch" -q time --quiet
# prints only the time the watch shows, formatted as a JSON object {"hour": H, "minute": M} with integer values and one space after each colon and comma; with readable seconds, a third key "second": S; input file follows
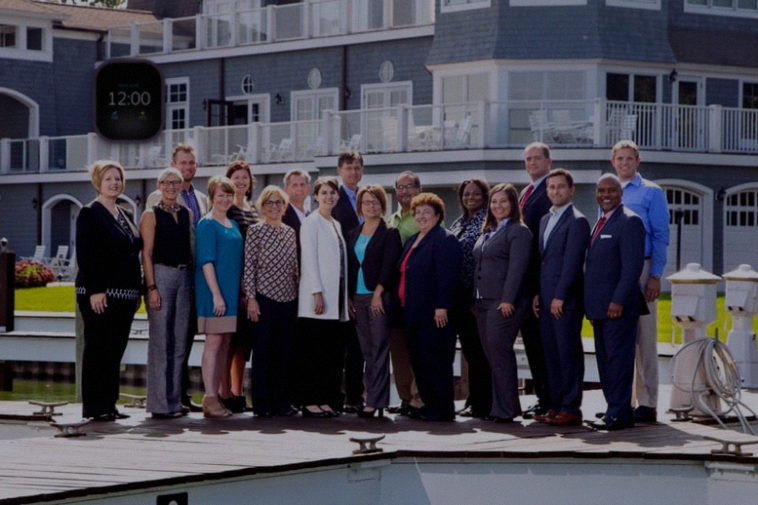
{"hour": 12, "minute": 0}
